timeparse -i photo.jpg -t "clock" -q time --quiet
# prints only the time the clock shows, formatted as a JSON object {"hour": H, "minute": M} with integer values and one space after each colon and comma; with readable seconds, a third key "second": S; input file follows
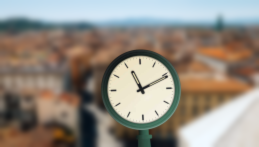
{"hour": 11, "minute": 11}
